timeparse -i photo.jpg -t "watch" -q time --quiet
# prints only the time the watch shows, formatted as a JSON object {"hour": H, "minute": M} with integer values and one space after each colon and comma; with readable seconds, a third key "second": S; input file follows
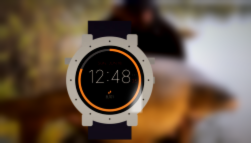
{"hour": 12, "minute": 48}
